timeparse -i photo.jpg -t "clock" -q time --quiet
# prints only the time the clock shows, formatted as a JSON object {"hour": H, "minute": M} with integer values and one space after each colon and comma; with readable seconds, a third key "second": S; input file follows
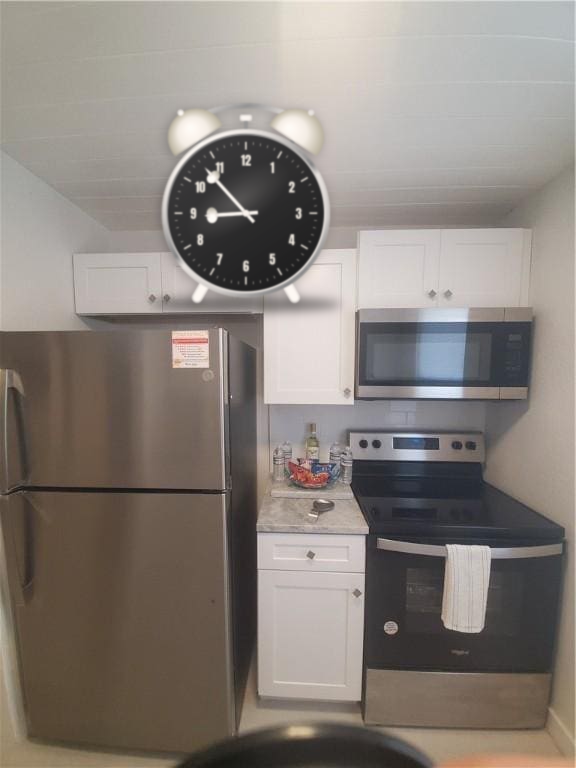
{"hour": 8, "minute": 53}
